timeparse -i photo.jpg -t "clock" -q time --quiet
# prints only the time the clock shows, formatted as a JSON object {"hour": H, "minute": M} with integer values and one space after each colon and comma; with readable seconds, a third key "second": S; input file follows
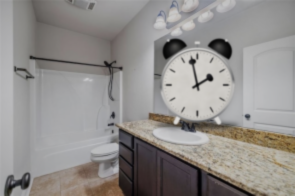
{"hour": 1, "minute": 58}
